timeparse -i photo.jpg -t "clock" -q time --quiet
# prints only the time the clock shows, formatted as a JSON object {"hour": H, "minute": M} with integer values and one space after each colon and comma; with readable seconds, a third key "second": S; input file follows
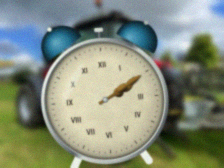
{"hour": 2, "minute": 10}
